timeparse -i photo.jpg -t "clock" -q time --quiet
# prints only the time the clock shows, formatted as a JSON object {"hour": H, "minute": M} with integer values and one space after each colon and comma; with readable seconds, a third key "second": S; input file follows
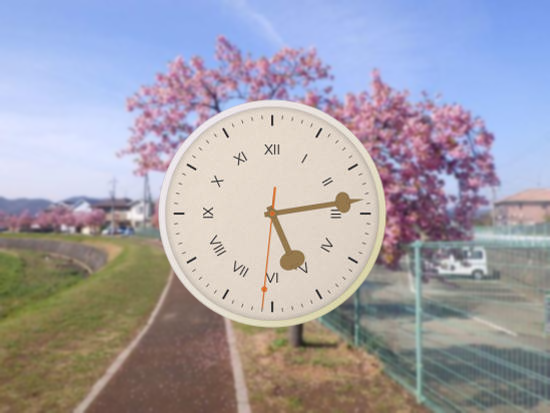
{"hour": 5, "minute": 13, "second": 31}
